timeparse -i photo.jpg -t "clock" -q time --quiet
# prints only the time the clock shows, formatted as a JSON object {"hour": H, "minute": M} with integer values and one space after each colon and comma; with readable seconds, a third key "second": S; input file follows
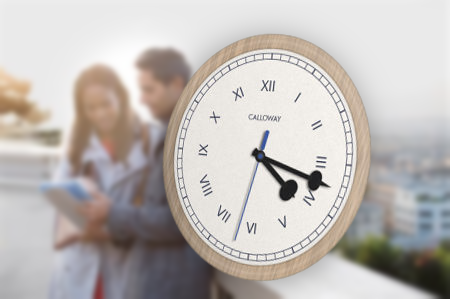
{"hour": 4, "minute": 17, "second": 32}
